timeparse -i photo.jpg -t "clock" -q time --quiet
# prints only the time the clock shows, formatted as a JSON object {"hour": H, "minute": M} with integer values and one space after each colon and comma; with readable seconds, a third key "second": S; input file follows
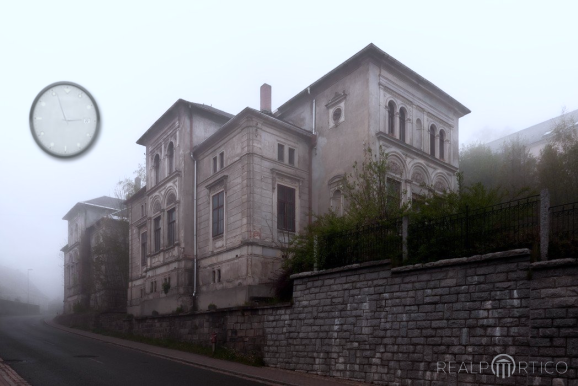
{"hour": 2, "minute": 56}
